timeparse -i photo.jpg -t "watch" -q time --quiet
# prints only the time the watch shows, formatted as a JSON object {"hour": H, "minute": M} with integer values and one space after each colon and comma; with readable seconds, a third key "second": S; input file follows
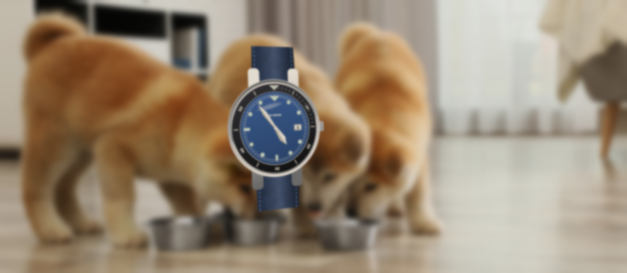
{"hour": 4, "minute": 54}
